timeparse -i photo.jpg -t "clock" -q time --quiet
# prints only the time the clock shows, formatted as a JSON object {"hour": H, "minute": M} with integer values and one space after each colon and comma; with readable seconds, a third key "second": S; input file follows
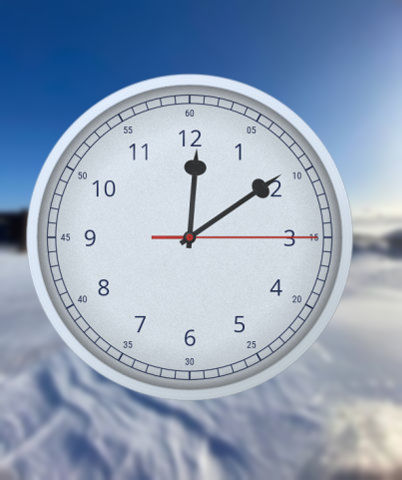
{"hour": 12, "minute": 9, "second": 15}
